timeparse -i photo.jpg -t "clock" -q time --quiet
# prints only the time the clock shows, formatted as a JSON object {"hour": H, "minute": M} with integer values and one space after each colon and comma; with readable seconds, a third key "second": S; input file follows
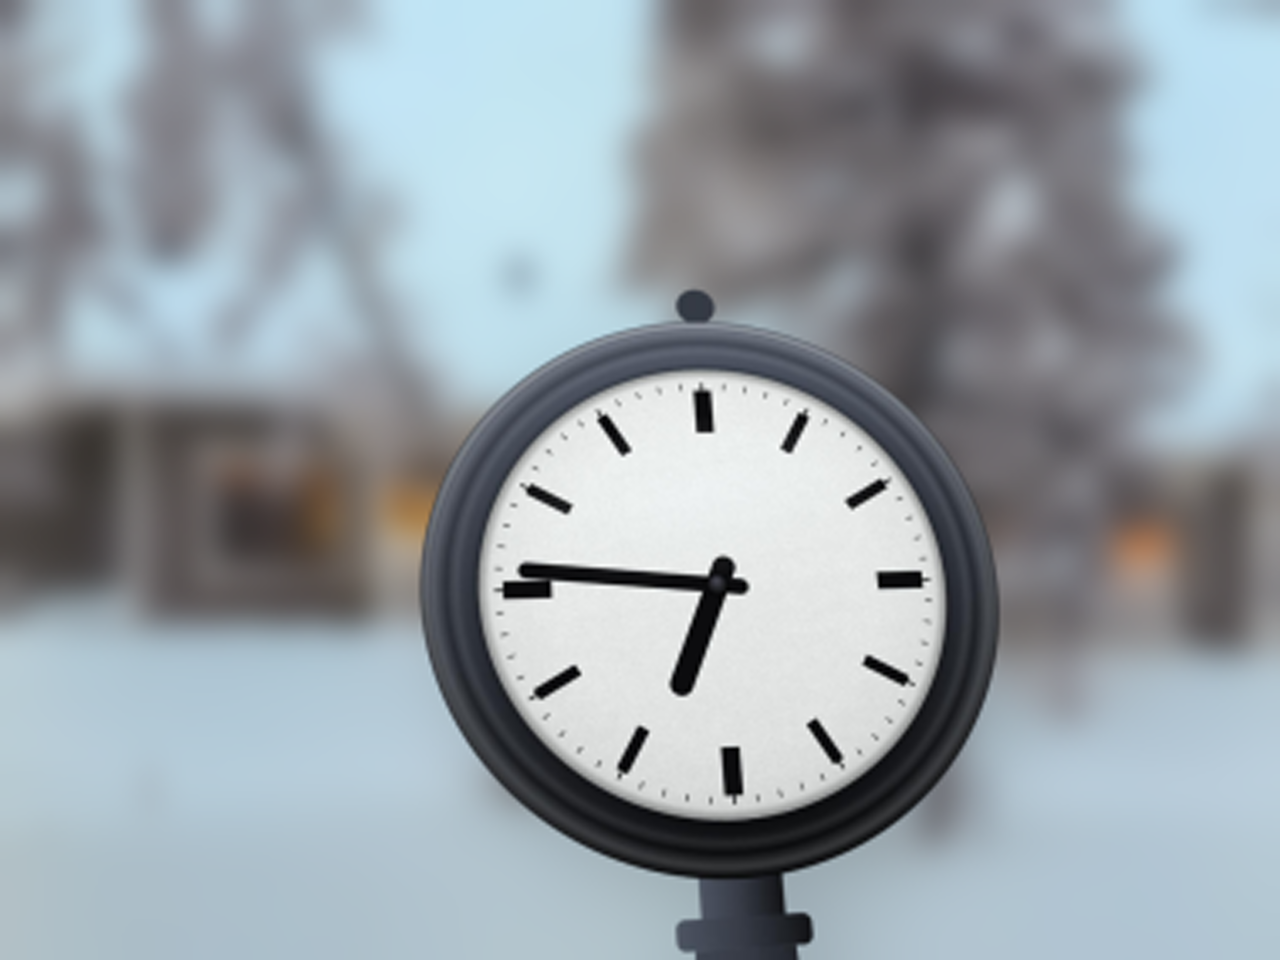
{"hour": 6, "minute": 46}
